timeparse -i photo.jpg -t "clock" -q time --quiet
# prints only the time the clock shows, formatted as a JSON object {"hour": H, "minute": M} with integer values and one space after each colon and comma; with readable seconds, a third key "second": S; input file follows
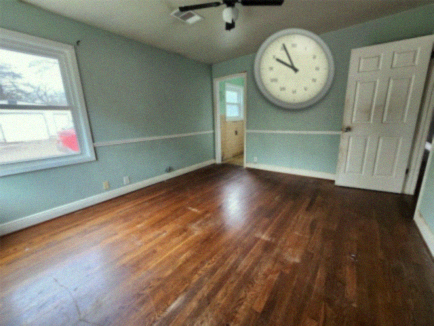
{"hour": 9, "minute": 56}
